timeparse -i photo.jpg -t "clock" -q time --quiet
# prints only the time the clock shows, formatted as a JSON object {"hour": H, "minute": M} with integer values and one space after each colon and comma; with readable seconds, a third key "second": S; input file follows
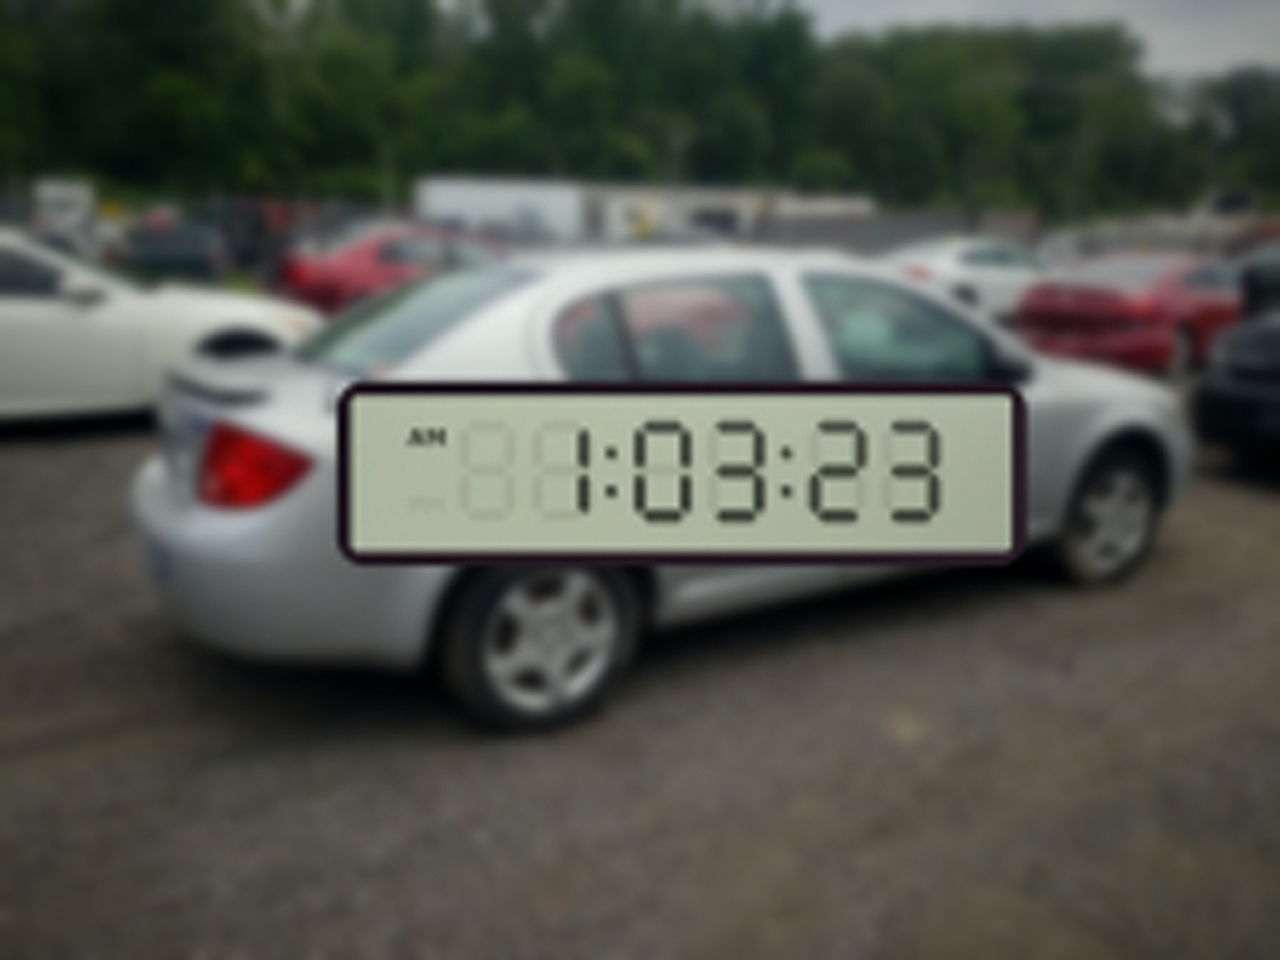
{"hour": 1, "minute": 3, "second": 23}
